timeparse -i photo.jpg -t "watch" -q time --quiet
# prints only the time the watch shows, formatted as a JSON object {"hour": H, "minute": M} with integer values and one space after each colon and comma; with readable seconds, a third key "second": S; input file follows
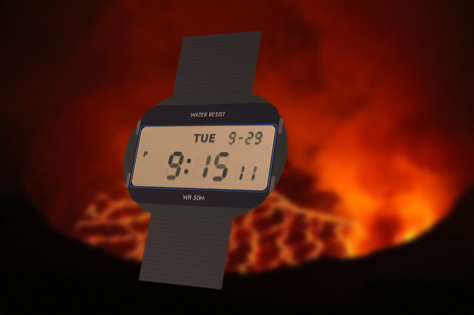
{"hour": 9, "minute": 15, "second": 11}
